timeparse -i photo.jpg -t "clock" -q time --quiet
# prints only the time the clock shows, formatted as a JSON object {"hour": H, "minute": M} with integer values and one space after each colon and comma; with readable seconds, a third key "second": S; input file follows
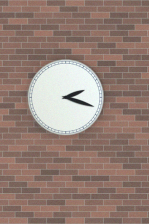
{"hour": 2, "minute": 18}
